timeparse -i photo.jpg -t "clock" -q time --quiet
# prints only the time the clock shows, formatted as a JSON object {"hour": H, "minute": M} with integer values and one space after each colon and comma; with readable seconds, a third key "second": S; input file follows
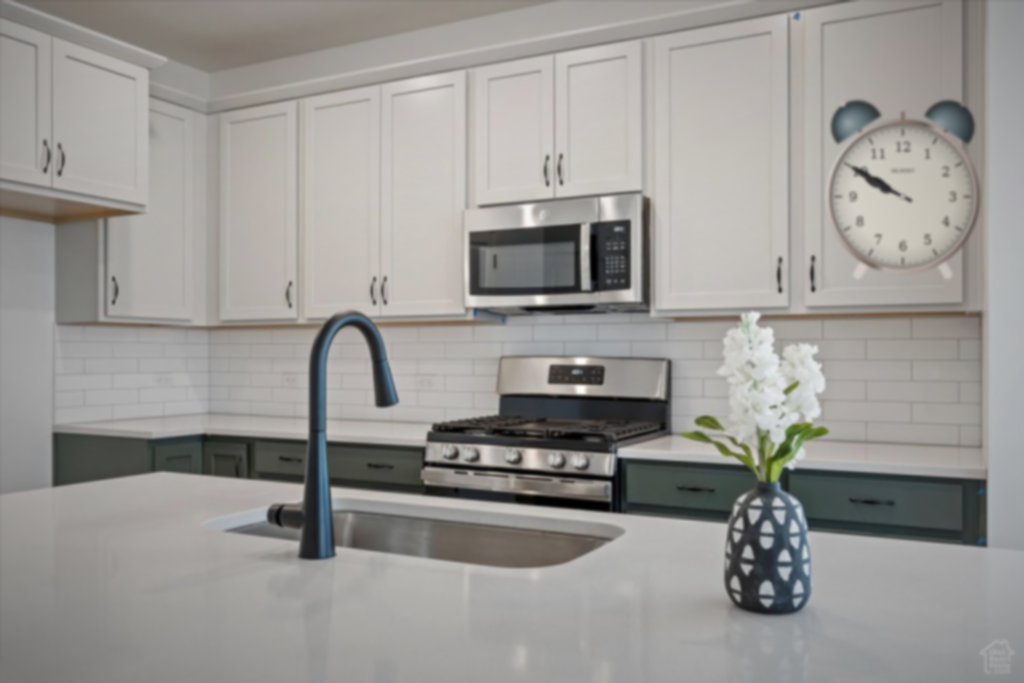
{"hour": 9, "minute": 50}
